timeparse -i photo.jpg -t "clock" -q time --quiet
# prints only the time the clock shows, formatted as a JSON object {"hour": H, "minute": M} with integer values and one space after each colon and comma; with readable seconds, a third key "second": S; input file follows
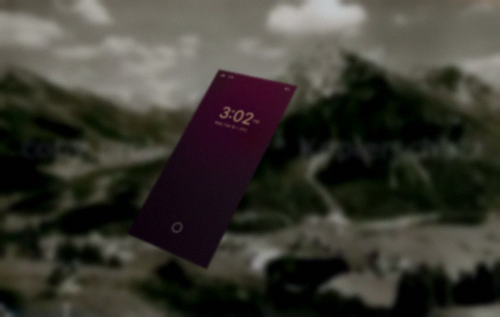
{"hour": 3, "minute": 2}
